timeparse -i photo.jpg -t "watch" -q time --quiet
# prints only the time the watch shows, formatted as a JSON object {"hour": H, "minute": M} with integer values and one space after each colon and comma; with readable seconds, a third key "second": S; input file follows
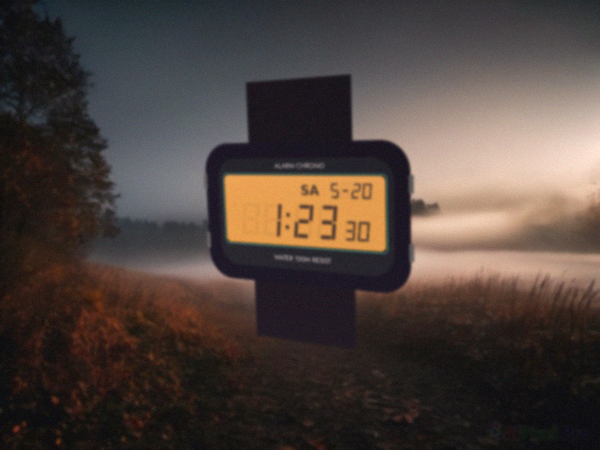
{"hour": 1, "minute": 23, "second": 30}
